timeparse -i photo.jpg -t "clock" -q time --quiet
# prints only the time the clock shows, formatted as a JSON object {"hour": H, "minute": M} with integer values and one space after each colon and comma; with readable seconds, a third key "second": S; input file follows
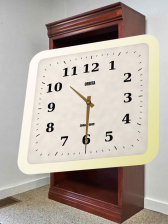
{"hour": 10, "minute": 30}
